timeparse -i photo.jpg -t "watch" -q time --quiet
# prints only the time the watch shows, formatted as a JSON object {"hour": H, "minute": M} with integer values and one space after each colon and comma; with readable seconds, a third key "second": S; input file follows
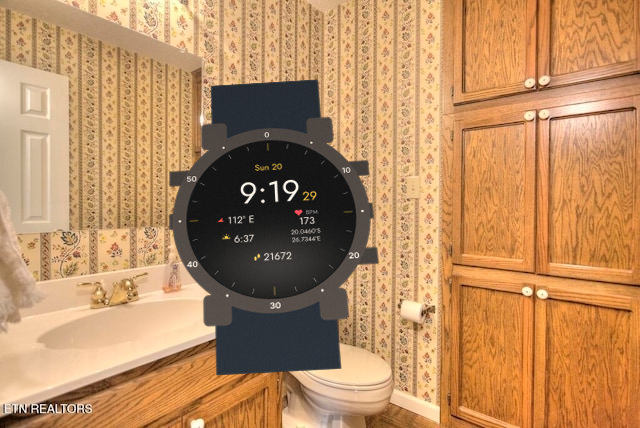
{"hour": 9, "minute": 19, "second": 29}
